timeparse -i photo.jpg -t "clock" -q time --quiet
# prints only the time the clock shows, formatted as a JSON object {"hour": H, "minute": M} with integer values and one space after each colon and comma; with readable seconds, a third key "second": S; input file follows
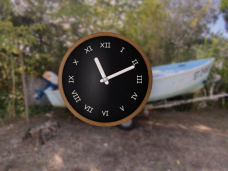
{"hour": 11, "minute": 11}
